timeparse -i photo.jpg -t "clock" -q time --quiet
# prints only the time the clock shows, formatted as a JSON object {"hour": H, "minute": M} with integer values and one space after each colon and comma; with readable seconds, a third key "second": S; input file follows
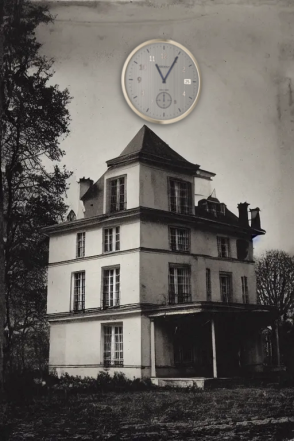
{"hour": 11, "minute": 5}
